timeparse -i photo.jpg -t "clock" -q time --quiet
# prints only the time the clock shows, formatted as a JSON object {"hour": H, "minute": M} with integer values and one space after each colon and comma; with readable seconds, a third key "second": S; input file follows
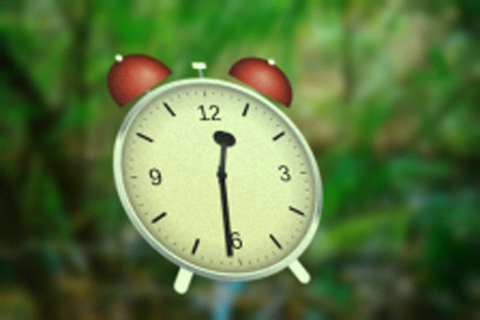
{"hour": 12, "minute": 31}
